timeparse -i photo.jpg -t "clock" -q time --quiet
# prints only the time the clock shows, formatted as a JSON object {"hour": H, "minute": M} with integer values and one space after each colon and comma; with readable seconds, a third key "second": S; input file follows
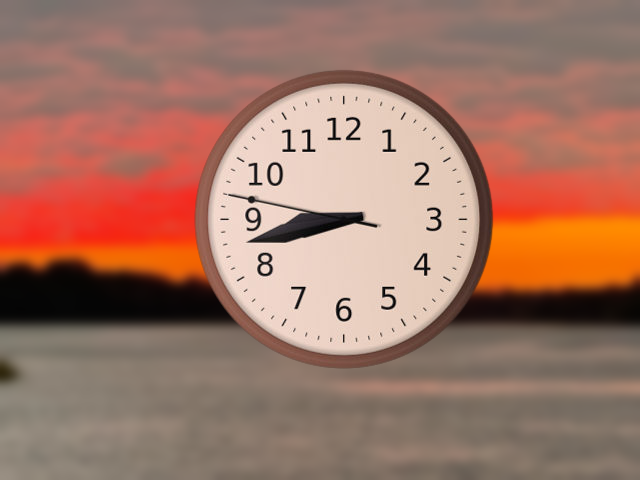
{"hour": 8, "minute": 42, "second": 47}
